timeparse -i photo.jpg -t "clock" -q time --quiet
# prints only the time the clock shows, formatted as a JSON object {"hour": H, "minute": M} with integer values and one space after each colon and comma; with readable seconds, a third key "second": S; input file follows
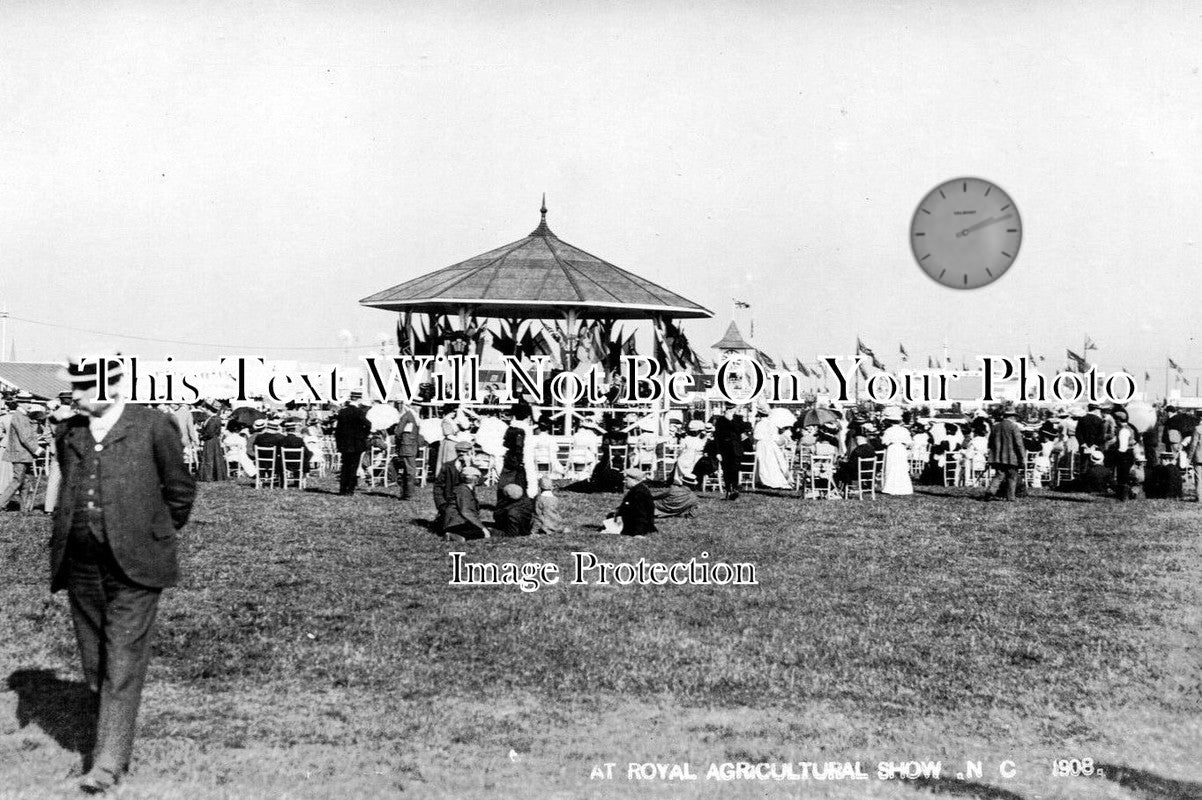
{"hour": 2, "minute": 12}
